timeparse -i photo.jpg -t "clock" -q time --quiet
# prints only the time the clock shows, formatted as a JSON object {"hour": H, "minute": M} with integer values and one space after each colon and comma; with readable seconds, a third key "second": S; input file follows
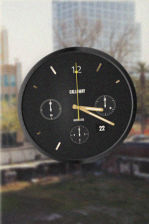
{"hour": 3, "minute": 20}
